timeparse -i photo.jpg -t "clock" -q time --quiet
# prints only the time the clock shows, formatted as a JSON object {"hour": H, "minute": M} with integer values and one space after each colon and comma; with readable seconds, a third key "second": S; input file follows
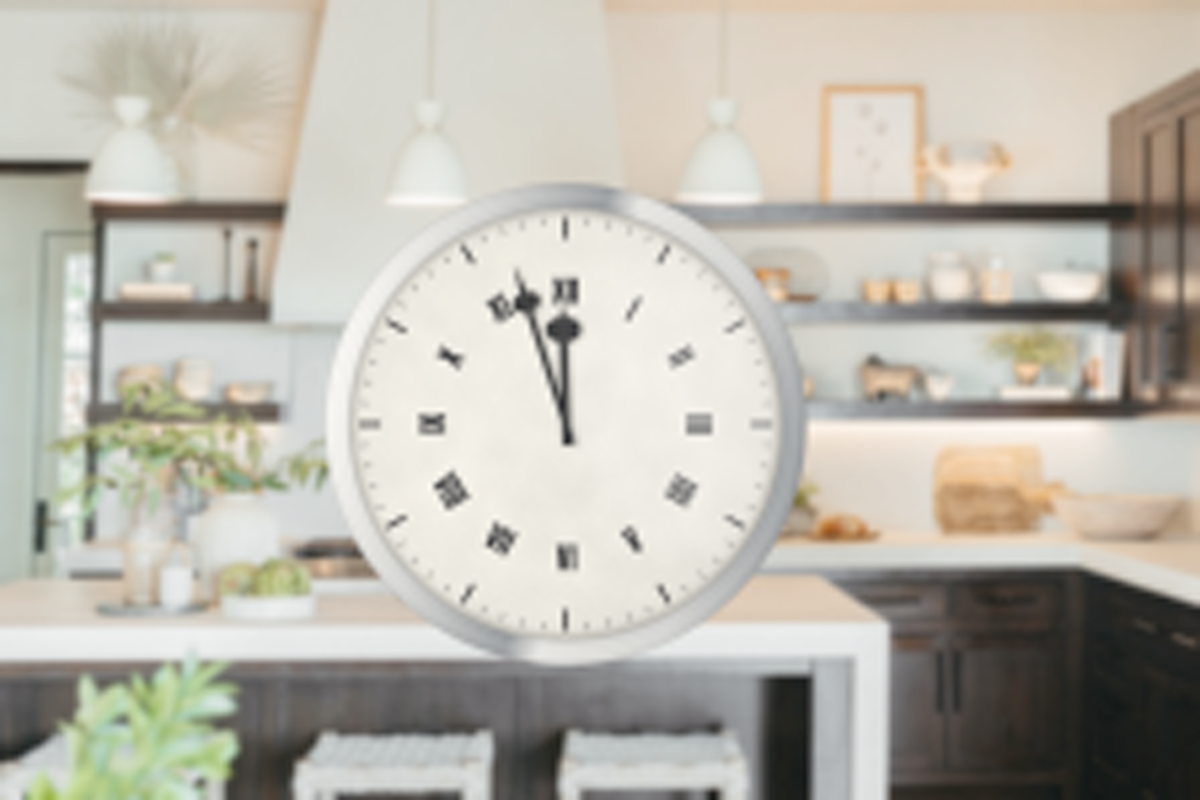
{"hour": 11, "minute": 57}
